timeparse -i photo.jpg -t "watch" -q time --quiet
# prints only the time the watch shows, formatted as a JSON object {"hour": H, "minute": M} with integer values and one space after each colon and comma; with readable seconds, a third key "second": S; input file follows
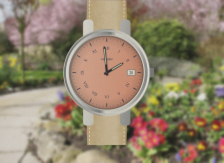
{"hour": 1, "minute": 59}
